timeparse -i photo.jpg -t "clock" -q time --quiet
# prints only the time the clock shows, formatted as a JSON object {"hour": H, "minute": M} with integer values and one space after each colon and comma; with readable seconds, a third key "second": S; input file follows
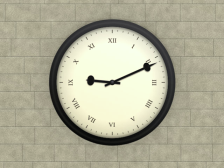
{"hour": 9, "minute": 11}
